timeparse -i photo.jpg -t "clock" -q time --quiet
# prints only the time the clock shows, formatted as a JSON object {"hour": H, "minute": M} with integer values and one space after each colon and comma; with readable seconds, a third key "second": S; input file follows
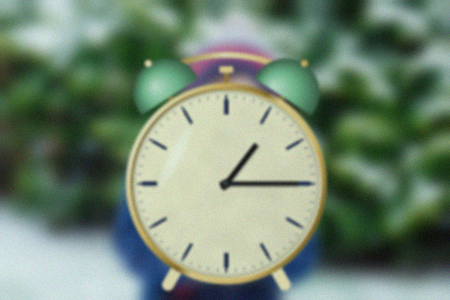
{"hour": 1, "minute": 15}
